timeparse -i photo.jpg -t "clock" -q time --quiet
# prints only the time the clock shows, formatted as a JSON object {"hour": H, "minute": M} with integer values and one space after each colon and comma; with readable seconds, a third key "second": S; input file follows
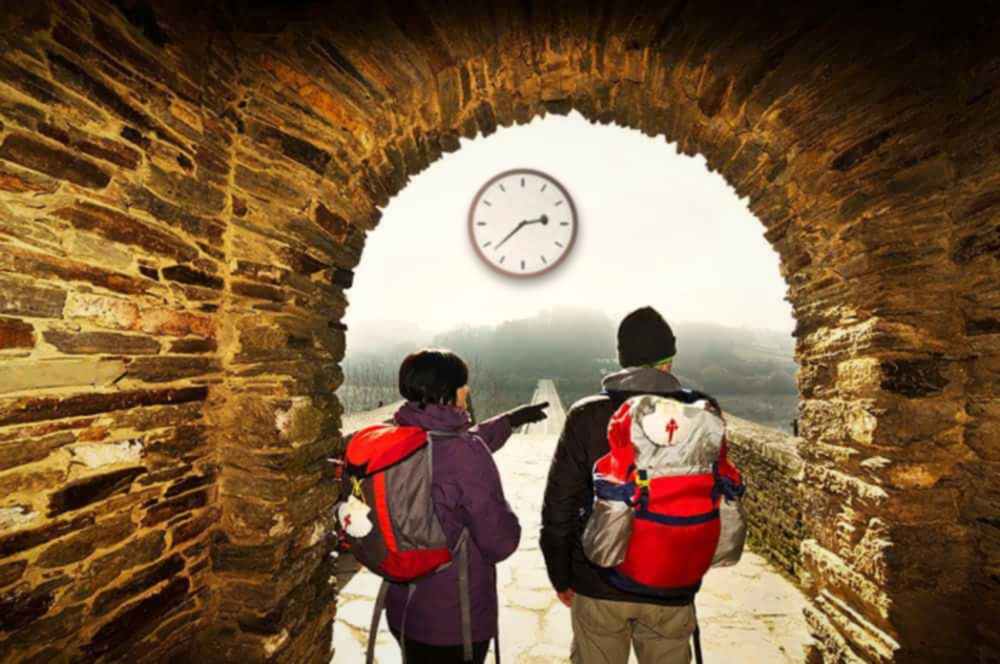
{"hour": 2, "minute": 38}
